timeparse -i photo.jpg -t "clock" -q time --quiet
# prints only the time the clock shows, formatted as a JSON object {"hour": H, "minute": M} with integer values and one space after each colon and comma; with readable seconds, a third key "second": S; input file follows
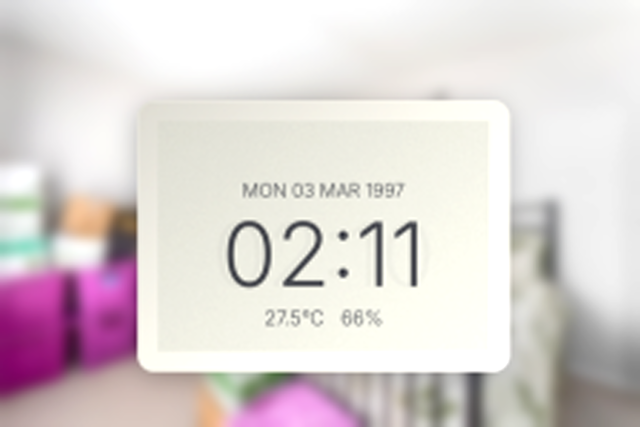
{"hour": 2, "minute": 11}
